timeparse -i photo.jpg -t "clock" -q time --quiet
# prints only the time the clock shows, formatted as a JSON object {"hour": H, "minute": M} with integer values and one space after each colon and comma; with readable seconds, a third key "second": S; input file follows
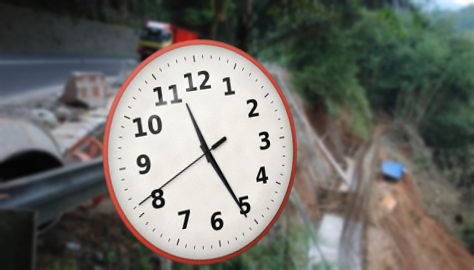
{"hour": 11, "minute": 25, "second": 41}
